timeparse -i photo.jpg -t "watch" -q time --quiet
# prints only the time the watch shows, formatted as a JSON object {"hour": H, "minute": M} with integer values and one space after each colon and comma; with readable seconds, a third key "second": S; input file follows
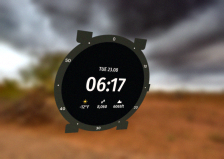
{"hour": 6, "minute": 17}
